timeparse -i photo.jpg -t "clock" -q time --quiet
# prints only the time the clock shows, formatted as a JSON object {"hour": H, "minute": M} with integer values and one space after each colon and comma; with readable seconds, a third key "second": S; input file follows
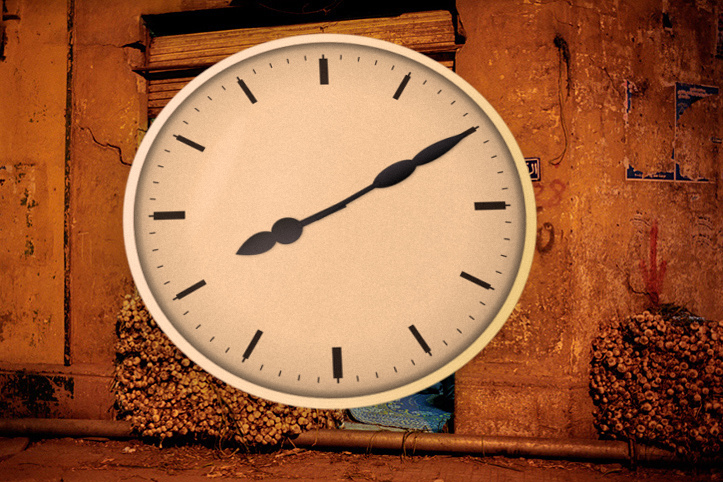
{"hour": 8, "minute": 10}
